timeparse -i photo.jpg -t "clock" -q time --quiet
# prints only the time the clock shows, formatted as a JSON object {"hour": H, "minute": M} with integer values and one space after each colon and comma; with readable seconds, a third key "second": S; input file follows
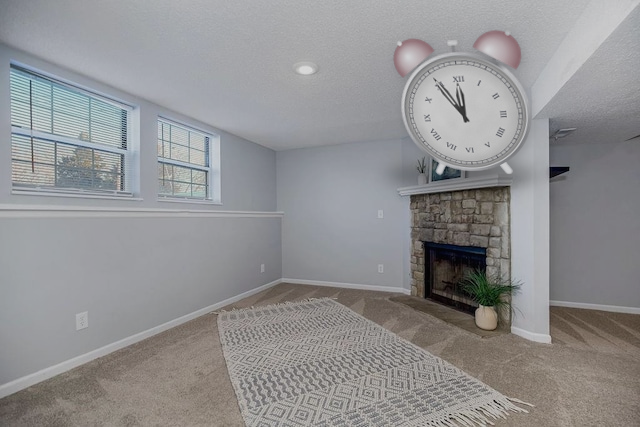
{"hour": 11, "minute": 55}
